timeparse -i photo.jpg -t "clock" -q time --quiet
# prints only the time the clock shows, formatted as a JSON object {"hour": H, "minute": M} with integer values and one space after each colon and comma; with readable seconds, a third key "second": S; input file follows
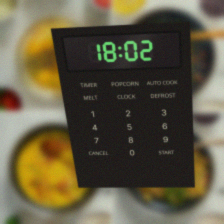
{"hour": 18, "minute": 2}
